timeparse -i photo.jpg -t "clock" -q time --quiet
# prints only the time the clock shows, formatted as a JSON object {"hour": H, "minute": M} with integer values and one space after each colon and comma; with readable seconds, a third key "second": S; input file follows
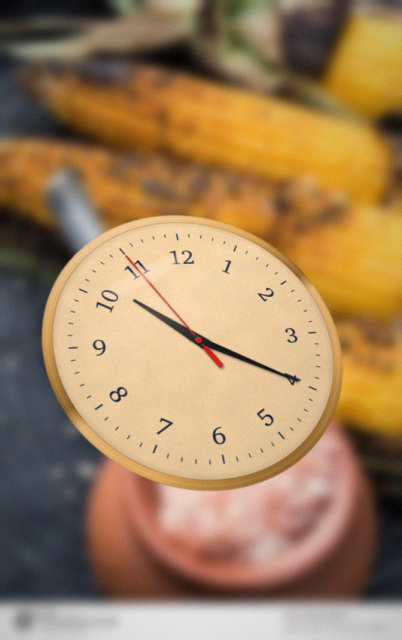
{"hour": 10, "minute": 19, "second": 55}
